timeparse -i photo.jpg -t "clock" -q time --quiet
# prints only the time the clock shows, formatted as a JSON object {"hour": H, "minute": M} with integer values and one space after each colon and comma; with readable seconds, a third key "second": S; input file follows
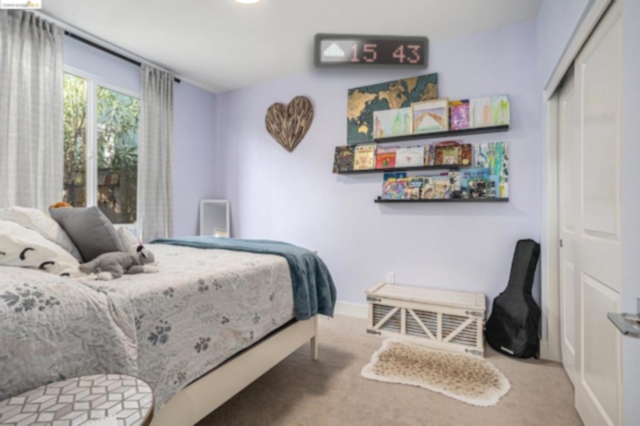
{"hour": 15, "minute": 43}
